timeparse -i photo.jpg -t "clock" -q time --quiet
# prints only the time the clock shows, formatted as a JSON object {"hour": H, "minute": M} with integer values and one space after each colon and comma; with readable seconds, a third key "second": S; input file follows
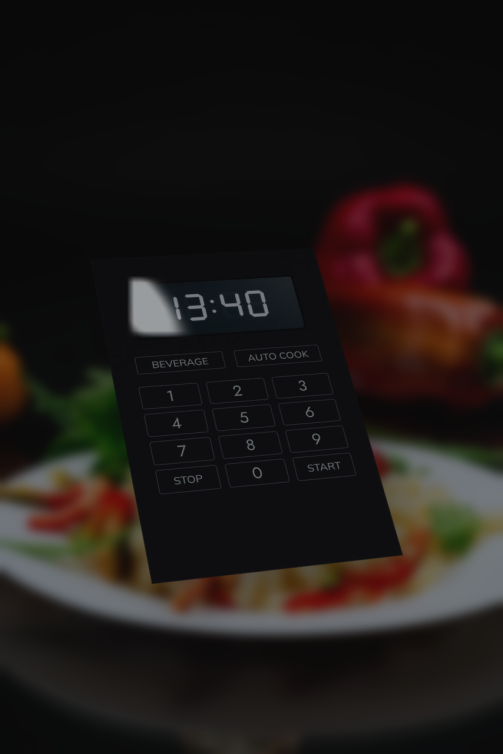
{"hour": 13, "minute": 40}
